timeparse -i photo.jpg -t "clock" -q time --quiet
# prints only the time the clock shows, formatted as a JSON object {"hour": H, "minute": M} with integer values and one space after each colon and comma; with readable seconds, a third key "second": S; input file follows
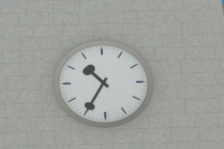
{"hour": 10, "minute": 35}
